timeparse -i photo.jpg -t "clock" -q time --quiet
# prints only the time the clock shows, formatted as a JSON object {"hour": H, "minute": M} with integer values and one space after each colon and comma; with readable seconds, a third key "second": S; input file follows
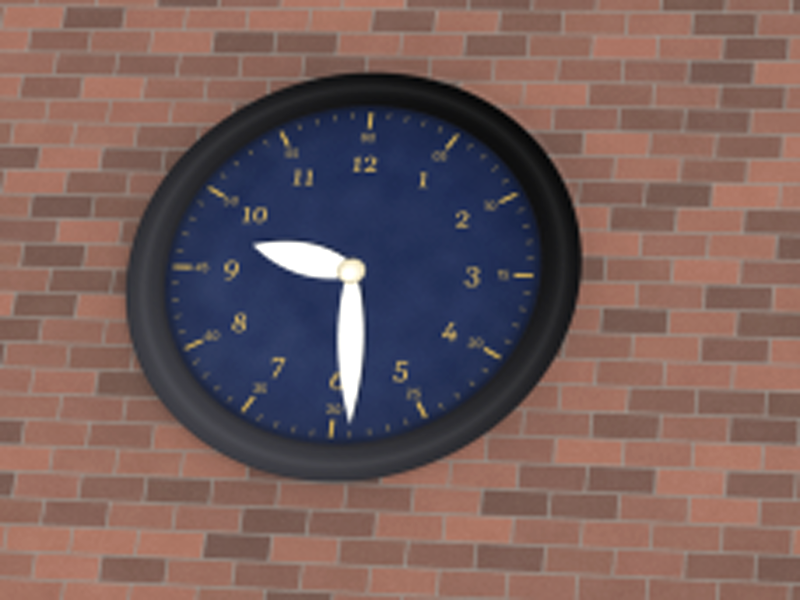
{"hour": 9, "minute": 29}
